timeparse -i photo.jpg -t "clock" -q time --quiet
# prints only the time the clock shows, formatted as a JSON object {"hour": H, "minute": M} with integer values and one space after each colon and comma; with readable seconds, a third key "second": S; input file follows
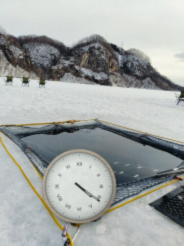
{"hour": 4, "minute": 21}
